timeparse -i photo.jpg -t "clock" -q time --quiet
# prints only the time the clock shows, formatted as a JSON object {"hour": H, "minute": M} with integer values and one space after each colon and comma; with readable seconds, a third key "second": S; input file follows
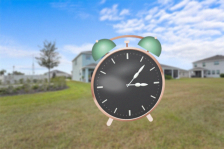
{"hour": 3, "minute": 7}
